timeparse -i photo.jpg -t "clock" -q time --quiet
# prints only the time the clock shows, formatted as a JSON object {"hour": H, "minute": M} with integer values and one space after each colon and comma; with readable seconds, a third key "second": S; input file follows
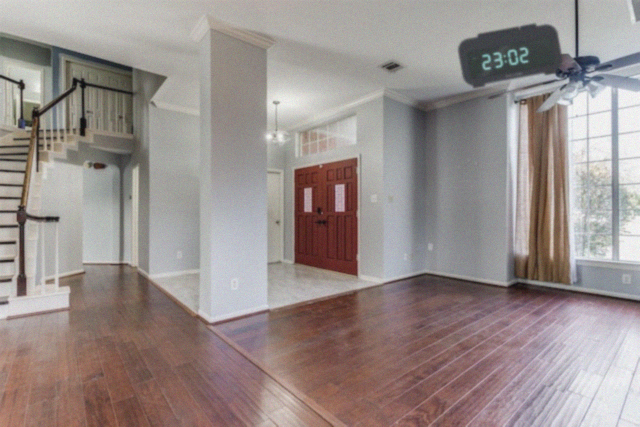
{"hour": 23, "minute": 2}
